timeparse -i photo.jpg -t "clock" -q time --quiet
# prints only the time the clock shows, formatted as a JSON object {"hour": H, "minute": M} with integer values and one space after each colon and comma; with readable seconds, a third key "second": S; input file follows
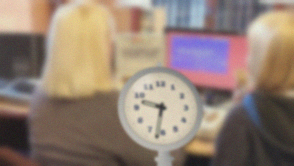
{"hour": 9, "minute": 32}
